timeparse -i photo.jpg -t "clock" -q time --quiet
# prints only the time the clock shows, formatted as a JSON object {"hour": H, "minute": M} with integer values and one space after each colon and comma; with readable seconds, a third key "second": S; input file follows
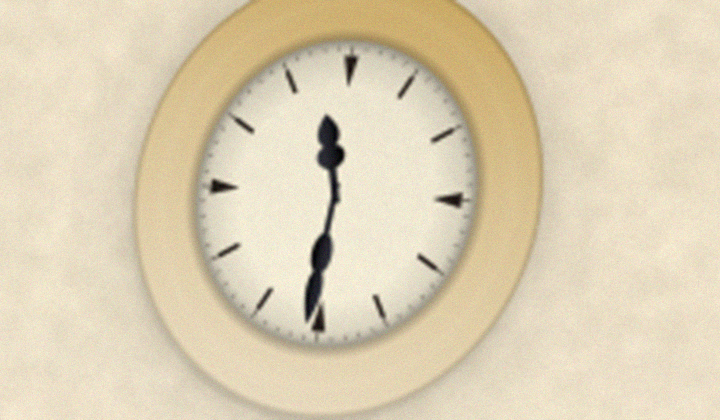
{"hour": 11, "minute": 31}
